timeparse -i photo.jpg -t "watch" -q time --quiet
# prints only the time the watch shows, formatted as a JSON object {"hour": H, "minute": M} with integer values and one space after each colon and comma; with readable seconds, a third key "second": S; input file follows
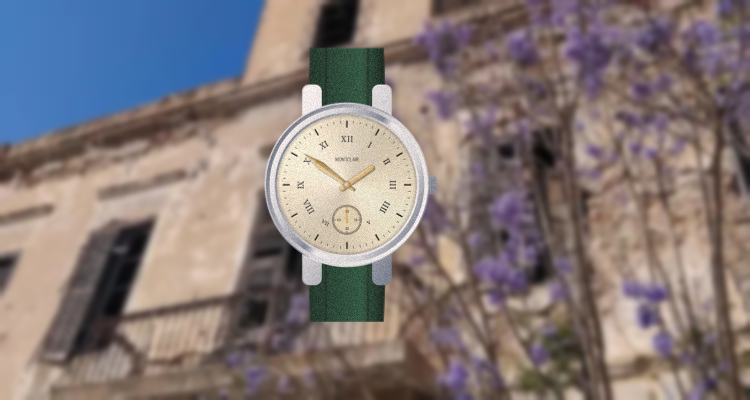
{"hour": 1, "minute": 51}
